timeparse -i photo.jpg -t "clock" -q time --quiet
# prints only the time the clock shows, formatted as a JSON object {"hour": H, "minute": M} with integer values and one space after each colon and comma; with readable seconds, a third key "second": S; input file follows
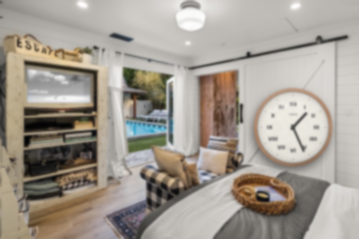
{"hour": 1, "minute": 26}
